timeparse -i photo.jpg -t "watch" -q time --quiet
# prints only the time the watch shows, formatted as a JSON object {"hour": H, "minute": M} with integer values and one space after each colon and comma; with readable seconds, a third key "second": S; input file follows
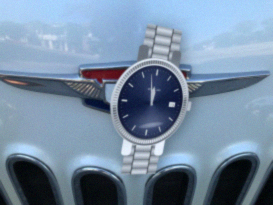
{"hour": 11, "minute": 58}
